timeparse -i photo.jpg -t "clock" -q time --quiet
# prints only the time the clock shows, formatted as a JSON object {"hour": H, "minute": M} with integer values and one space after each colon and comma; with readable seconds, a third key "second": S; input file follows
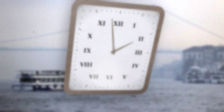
{"hour": 1, "minute": 58}
